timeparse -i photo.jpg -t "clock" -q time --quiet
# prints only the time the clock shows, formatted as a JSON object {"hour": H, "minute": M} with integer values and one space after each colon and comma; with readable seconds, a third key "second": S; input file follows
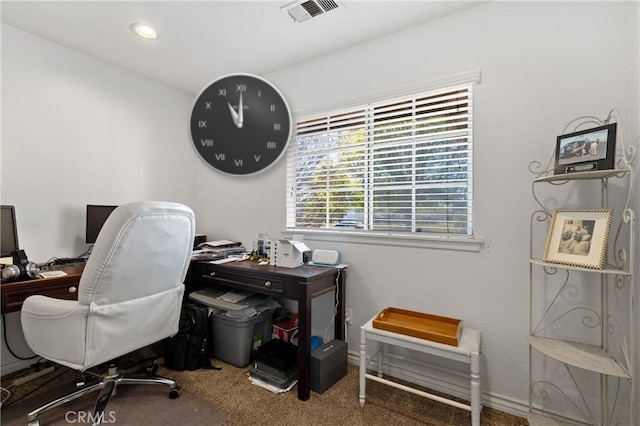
{"hour": 11, "minute": 0}
